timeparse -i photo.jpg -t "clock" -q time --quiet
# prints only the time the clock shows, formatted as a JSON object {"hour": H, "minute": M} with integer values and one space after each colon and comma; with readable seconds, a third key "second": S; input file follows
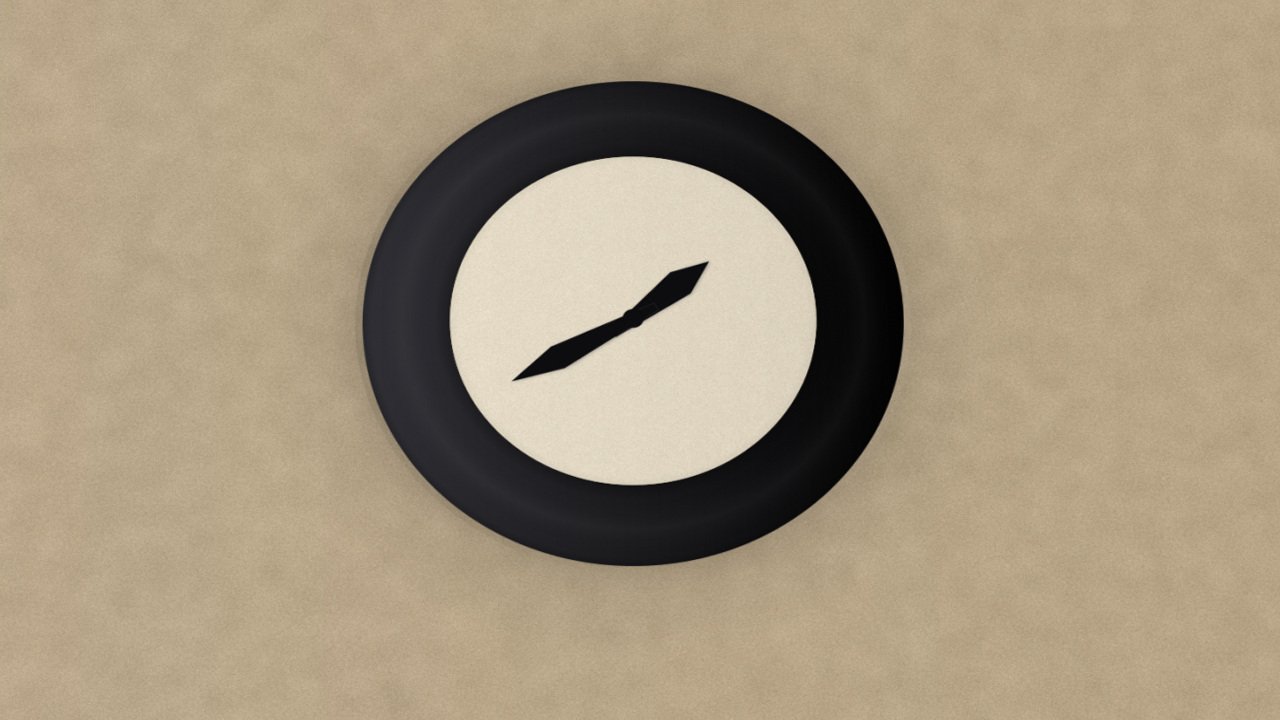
{"hour": 1, "minute": 40}
